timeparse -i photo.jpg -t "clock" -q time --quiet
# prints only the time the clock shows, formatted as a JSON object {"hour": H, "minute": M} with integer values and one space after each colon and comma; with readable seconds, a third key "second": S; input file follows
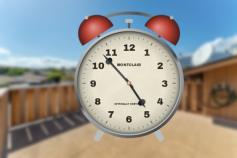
{"hour": 4, "minute": 53}
